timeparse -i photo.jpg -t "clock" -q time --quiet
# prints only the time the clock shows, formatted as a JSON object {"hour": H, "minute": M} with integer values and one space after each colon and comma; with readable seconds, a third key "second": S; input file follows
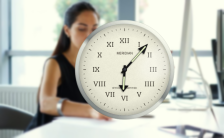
{"hour": 6, "minute": 7}
